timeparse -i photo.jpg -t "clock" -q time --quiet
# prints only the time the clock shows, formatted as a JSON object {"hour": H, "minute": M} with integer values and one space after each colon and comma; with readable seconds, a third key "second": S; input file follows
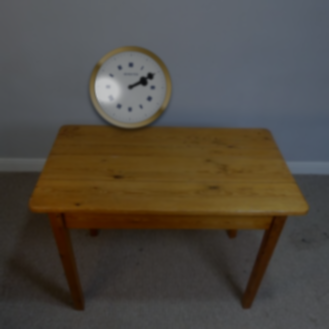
{"hour": 2, "minute": 10}
